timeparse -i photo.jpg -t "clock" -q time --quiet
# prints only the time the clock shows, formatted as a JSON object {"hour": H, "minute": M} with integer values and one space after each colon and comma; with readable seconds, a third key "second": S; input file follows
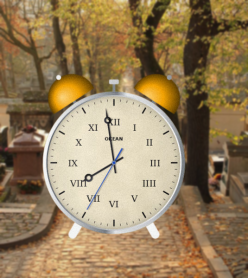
{"hour": 7, "minute": 58, "second": 35}
